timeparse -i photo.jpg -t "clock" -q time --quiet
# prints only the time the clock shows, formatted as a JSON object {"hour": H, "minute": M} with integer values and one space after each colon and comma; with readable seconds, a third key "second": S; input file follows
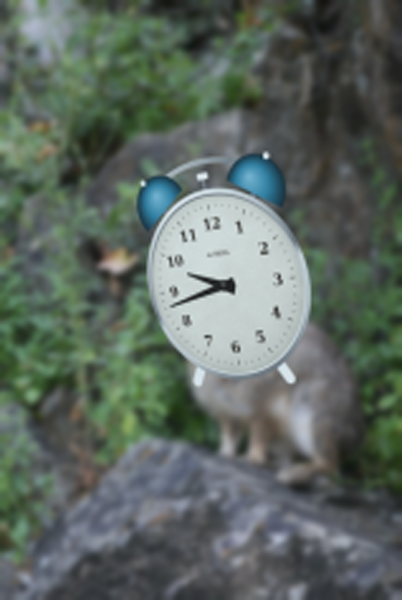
{"hour": 9, "minute": 43}
